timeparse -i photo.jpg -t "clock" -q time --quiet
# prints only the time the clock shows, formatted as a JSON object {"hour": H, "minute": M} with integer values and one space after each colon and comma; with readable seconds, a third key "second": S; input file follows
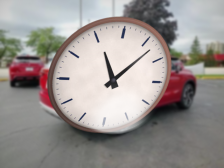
{"hour": 11, "minute": 7}
